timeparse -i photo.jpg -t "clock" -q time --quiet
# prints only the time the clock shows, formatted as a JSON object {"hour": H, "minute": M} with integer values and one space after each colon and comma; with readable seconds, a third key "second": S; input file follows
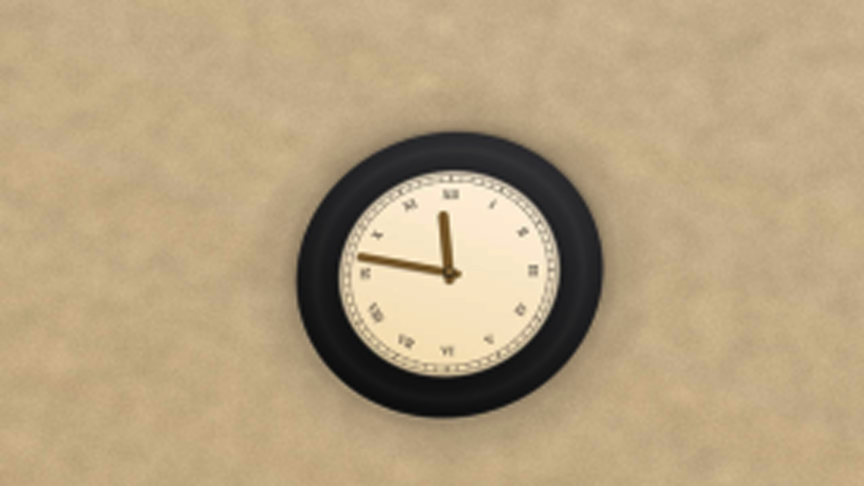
{"hour": 11, "minute": 47}
